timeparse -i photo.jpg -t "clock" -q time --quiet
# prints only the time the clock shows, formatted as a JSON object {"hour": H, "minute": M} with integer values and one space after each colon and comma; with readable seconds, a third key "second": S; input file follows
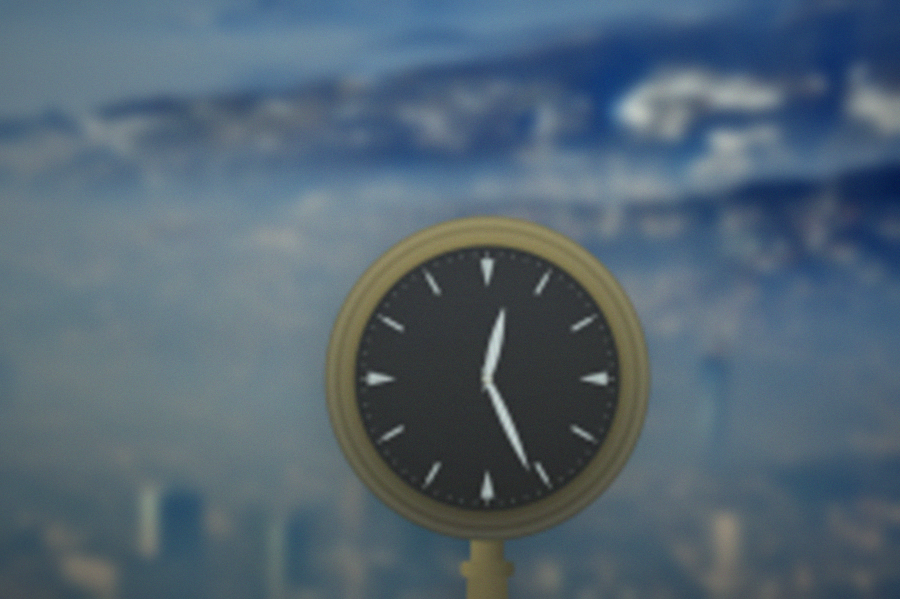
{"hour": 12, "minute": 26}
